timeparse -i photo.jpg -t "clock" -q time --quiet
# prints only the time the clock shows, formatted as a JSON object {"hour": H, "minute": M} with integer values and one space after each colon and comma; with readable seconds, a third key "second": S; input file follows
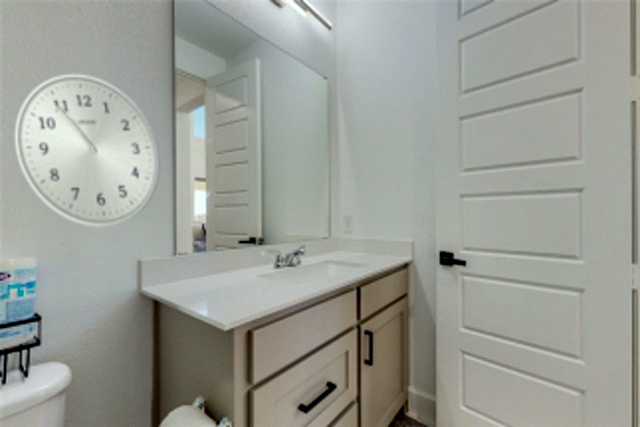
{"hour": 10, "minute": 54}
